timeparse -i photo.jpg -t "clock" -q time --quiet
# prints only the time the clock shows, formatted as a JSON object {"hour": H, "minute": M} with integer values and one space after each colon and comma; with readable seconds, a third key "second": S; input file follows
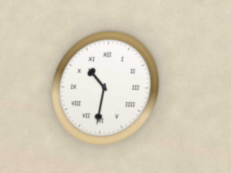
{"hour": 10, "minute": 31}
